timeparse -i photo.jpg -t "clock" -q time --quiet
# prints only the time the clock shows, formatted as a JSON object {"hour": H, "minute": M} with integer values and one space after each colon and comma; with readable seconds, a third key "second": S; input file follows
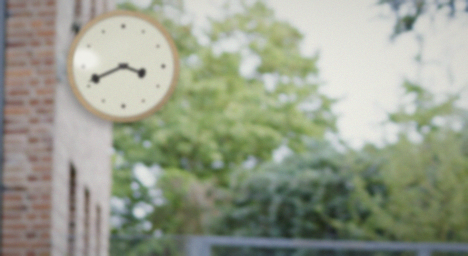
{"hour": 3, "minute": 41}
